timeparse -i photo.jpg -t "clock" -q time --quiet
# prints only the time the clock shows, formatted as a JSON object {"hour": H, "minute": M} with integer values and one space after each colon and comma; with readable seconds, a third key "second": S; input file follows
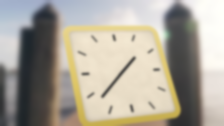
{"hour": 1, "minute": 38}
